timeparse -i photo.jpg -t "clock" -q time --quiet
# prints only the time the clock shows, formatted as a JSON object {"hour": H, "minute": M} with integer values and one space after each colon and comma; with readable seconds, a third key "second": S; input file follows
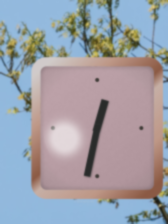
{"hour": 12, "minute": 32}
